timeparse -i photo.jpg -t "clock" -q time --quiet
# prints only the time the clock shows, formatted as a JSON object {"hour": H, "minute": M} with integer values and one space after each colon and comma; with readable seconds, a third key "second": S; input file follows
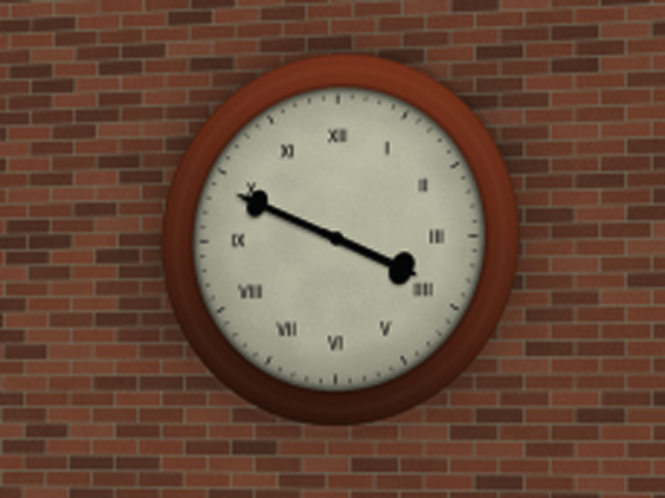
{"hour": 3, "minute": 49}
